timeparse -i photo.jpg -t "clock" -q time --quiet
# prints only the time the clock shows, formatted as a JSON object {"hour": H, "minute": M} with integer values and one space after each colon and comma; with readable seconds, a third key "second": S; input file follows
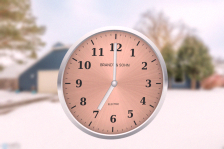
{"hour": 7, "minute": 0}
